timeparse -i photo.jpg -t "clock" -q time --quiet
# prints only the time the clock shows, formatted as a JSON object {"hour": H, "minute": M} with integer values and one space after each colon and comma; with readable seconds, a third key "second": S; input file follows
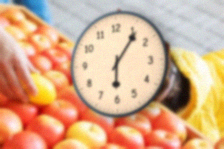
{"hour": 6, "minute": 6}
